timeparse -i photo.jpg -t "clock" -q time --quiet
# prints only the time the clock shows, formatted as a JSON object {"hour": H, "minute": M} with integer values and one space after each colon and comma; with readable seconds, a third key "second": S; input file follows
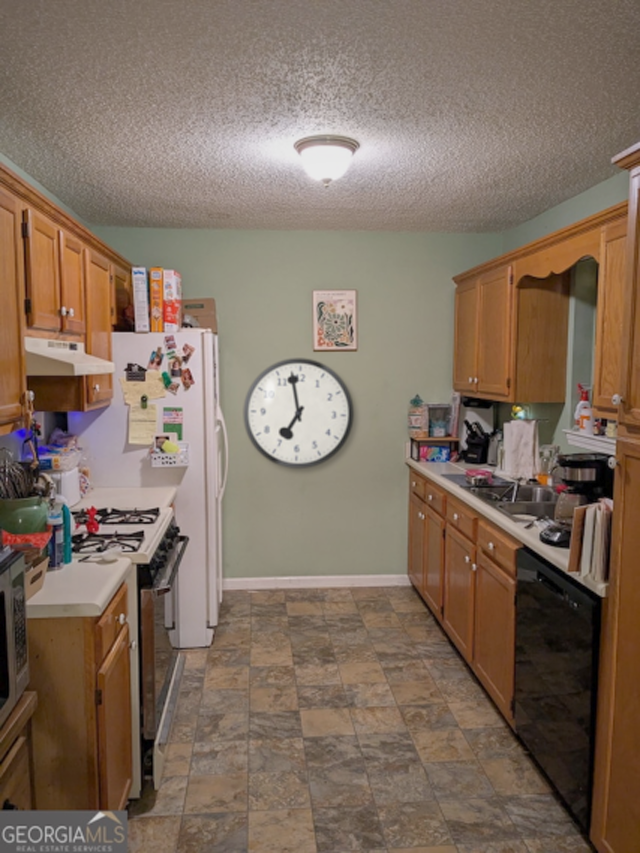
{"hour": 6, "minute": 58}
